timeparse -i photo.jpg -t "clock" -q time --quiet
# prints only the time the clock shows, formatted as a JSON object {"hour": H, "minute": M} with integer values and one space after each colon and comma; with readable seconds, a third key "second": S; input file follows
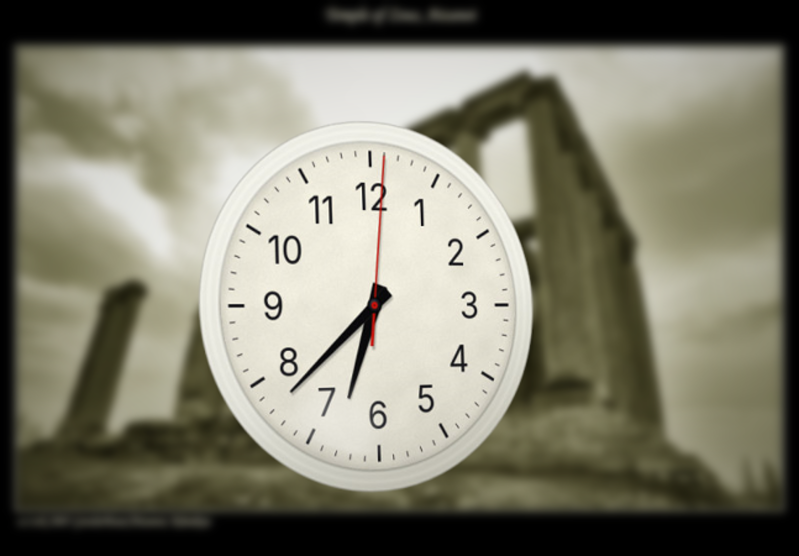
{"hour": 6, "minute": 38, "second": 1}
